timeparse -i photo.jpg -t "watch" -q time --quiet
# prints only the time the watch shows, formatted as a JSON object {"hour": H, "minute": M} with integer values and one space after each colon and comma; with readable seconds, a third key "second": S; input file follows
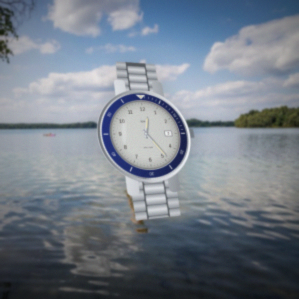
{"hour": 12, "minute": 24}
